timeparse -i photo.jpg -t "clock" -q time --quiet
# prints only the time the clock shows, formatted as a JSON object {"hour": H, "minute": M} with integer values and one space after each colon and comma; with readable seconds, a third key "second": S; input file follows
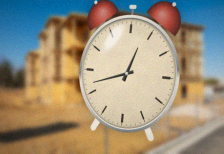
{"hour": 12, "minute": 42}
